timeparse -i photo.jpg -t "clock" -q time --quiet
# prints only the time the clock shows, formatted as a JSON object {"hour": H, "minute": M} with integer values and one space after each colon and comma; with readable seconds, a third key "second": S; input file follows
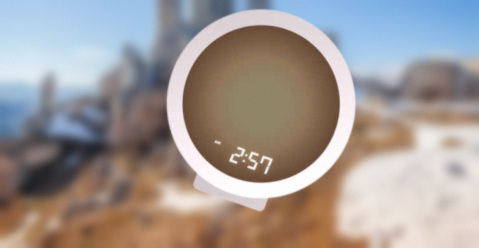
{"hour": 2, "minute": 57}
